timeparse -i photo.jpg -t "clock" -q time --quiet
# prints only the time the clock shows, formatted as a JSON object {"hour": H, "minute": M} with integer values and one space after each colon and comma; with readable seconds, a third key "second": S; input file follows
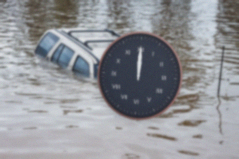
{"hour": 12, "minute": 0}
